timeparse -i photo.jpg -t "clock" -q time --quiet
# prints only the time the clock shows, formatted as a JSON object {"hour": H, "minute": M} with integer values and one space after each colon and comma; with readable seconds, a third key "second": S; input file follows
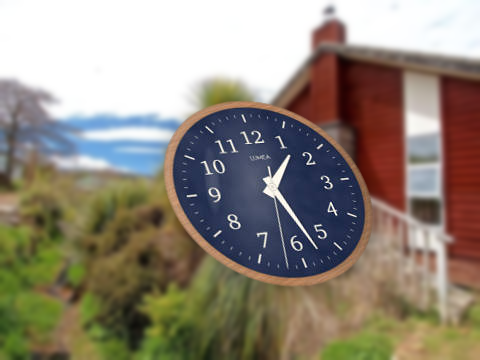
{"hour": 1, "minute": 27, "second": 32}
